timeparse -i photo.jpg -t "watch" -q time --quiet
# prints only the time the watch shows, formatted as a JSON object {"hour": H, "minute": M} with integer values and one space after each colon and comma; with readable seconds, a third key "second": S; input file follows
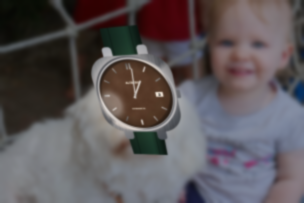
{"hour": 1, "minute": 1}
